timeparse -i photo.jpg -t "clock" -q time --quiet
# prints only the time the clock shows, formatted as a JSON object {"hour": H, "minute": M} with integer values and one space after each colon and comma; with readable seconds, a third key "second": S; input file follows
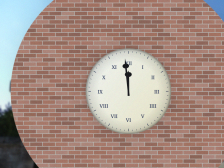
{"hour": 11, "minute": 59}
